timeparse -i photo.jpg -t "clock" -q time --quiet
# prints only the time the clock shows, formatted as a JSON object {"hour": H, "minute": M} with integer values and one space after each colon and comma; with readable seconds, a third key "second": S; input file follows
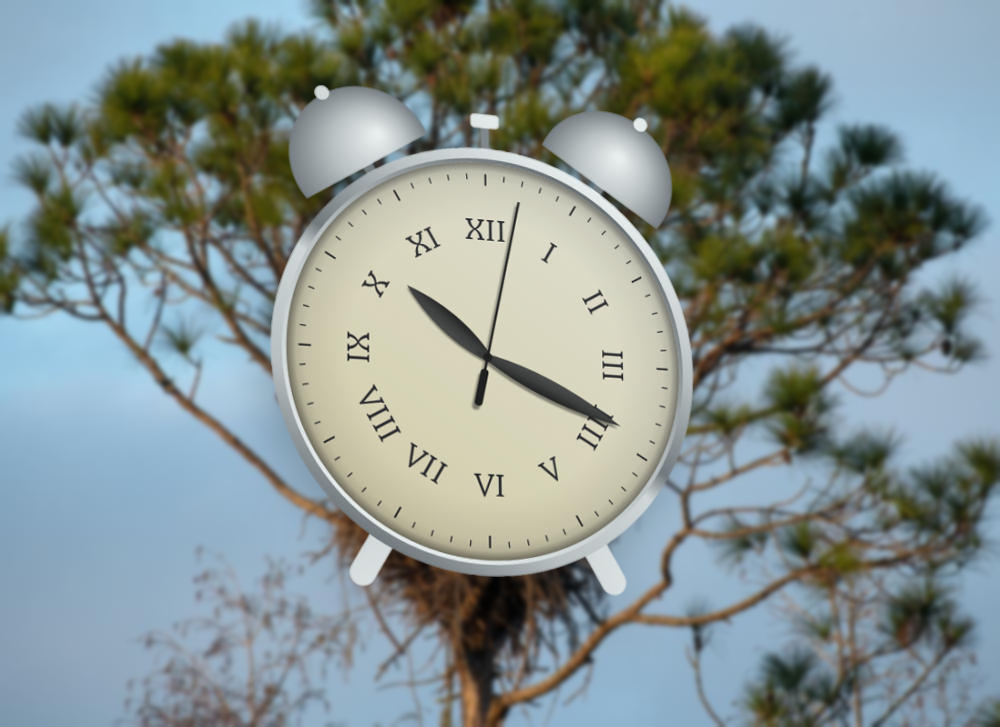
{"hour": 10, "minute": 19, "second": 2}
